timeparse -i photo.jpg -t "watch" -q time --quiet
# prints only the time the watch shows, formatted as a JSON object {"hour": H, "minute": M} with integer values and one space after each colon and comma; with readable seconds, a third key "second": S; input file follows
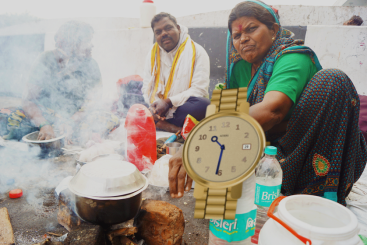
{"hour": 10, "minute": 31}
